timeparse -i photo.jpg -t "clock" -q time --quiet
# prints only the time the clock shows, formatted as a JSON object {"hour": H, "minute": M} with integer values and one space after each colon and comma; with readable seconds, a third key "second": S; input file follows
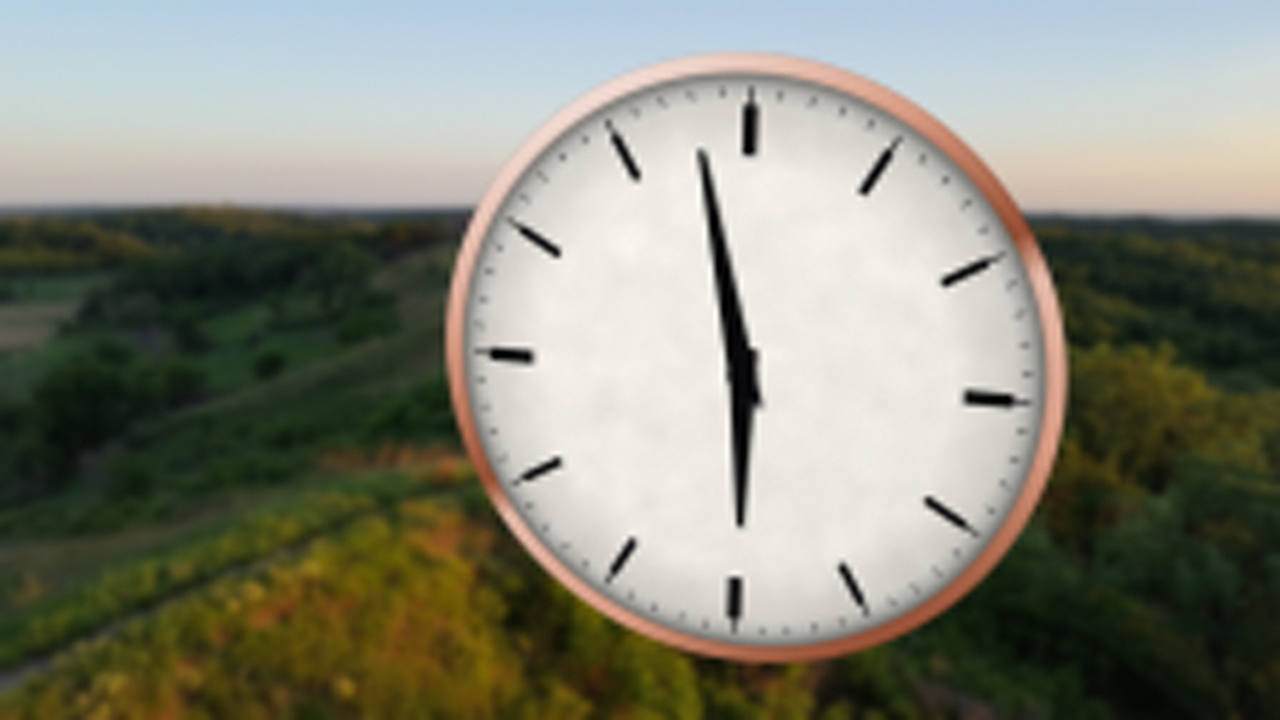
{"hour": 5, "minute": 58}
